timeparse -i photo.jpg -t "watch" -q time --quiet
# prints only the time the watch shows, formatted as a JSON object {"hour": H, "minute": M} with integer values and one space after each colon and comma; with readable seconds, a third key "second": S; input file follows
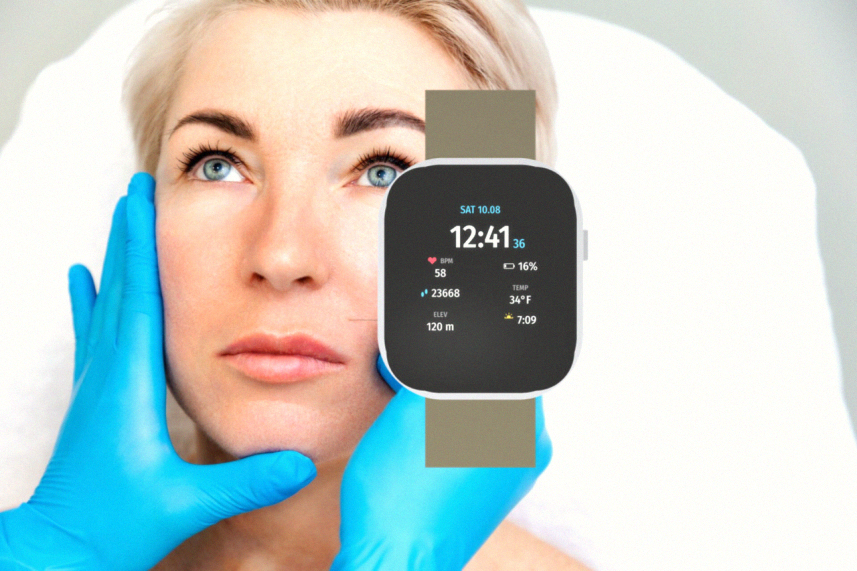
{"hour": 12, "minute": 41, "second": 36}
